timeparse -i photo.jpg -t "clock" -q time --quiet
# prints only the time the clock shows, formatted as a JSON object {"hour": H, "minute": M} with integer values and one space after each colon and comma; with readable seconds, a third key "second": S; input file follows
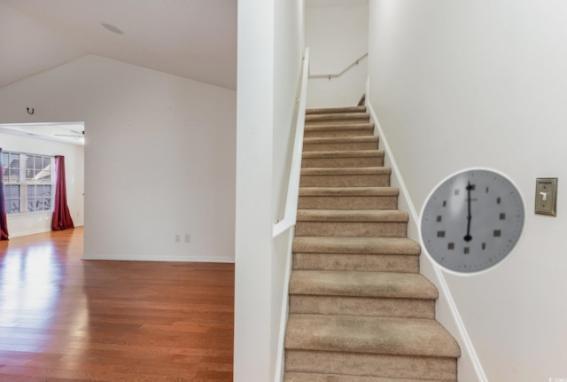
{"hour": 5, "minute": 59}
